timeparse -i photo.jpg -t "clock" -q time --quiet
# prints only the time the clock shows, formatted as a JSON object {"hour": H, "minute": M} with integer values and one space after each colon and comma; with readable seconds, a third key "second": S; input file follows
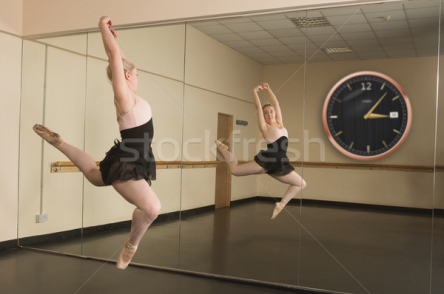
{"hour": 3, "minute": 7}
